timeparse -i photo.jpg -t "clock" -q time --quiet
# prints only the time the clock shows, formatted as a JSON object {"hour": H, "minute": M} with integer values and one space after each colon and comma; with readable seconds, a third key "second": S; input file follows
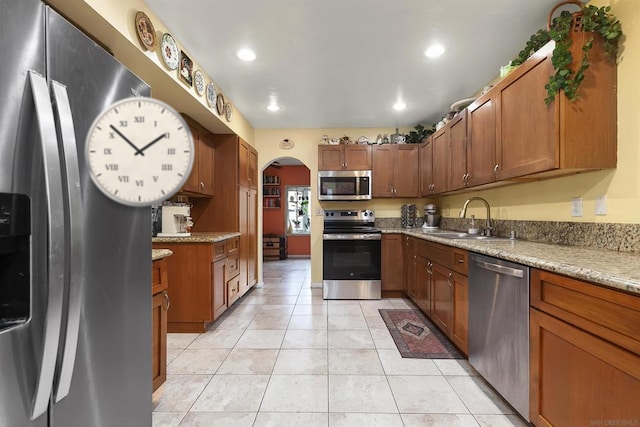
{"hour": 1, "minute": 52}
